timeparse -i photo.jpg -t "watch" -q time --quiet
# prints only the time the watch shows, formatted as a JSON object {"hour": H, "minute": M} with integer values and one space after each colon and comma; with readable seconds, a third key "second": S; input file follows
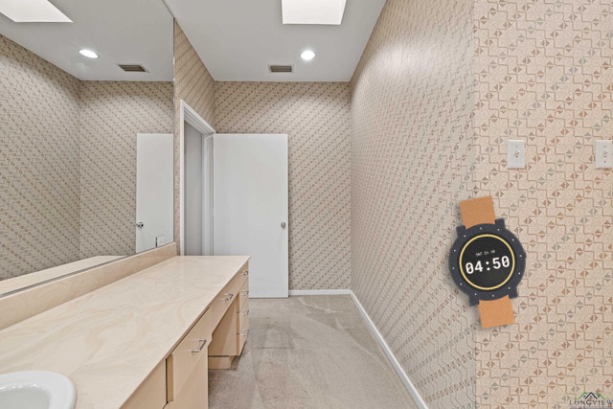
{"hour": 4, "minute": 50}
